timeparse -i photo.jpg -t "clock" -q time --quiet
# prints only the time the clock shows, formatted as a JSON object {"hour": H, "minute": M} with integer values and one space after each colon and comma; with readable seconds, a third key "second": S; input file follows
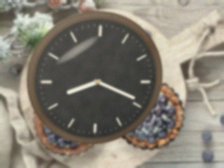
{"hour": 8, "minute": 19}
